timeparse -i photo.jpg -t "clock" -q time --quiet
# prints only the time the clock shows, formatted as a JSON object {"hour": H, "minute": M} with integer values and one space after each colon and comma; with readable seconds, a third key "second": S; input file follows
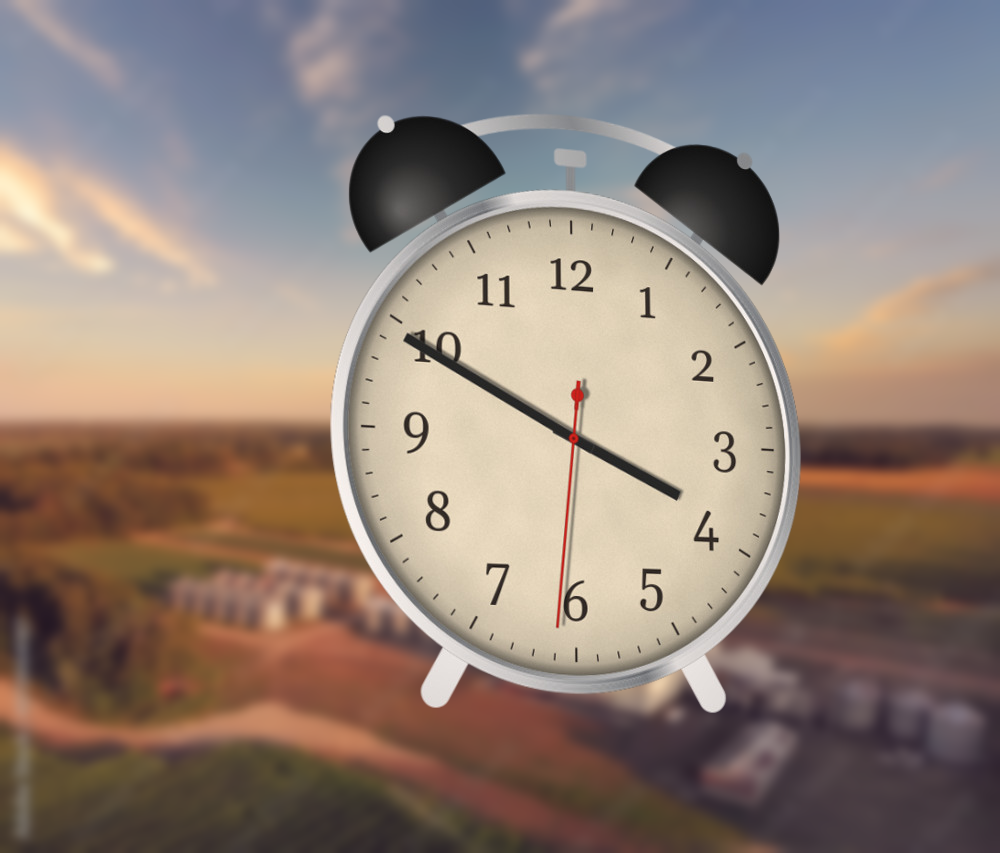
{"hour": 3, "minute": 49, "second": 31}
